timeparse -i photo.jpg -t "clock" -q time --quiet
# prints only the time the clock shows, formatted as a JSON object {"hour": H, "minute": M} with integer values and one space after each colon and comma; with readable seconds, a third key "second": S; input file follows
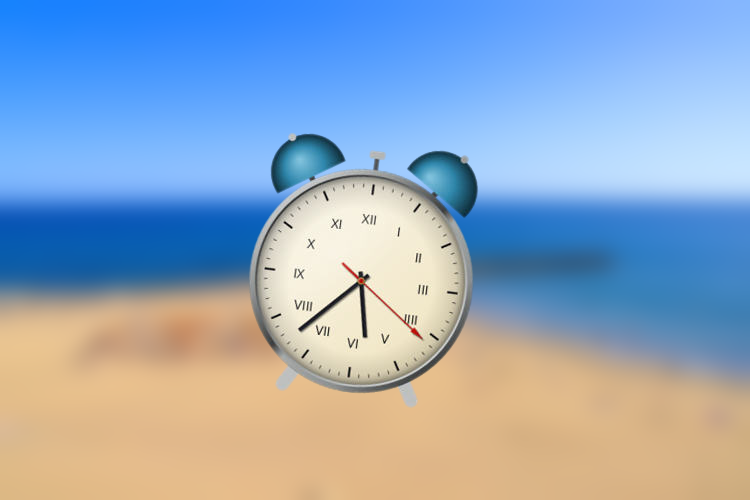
{"hour": 5, "minute": 37, "second": 21}
